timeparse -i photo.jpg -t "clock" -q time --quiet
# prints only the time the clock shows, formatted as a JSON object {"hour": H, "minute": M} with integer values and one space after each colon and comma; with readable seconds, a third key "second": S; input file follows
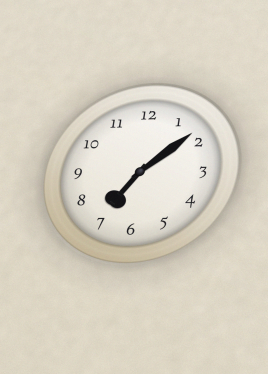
{"hour": 7, "minute": 8}
